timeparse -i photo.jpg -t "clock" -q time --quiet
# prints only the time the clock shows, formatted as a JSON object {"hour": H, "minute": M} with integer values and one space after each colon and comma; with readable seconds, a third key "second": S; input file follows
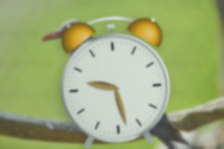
{"hour": 9, "minute": 28}
